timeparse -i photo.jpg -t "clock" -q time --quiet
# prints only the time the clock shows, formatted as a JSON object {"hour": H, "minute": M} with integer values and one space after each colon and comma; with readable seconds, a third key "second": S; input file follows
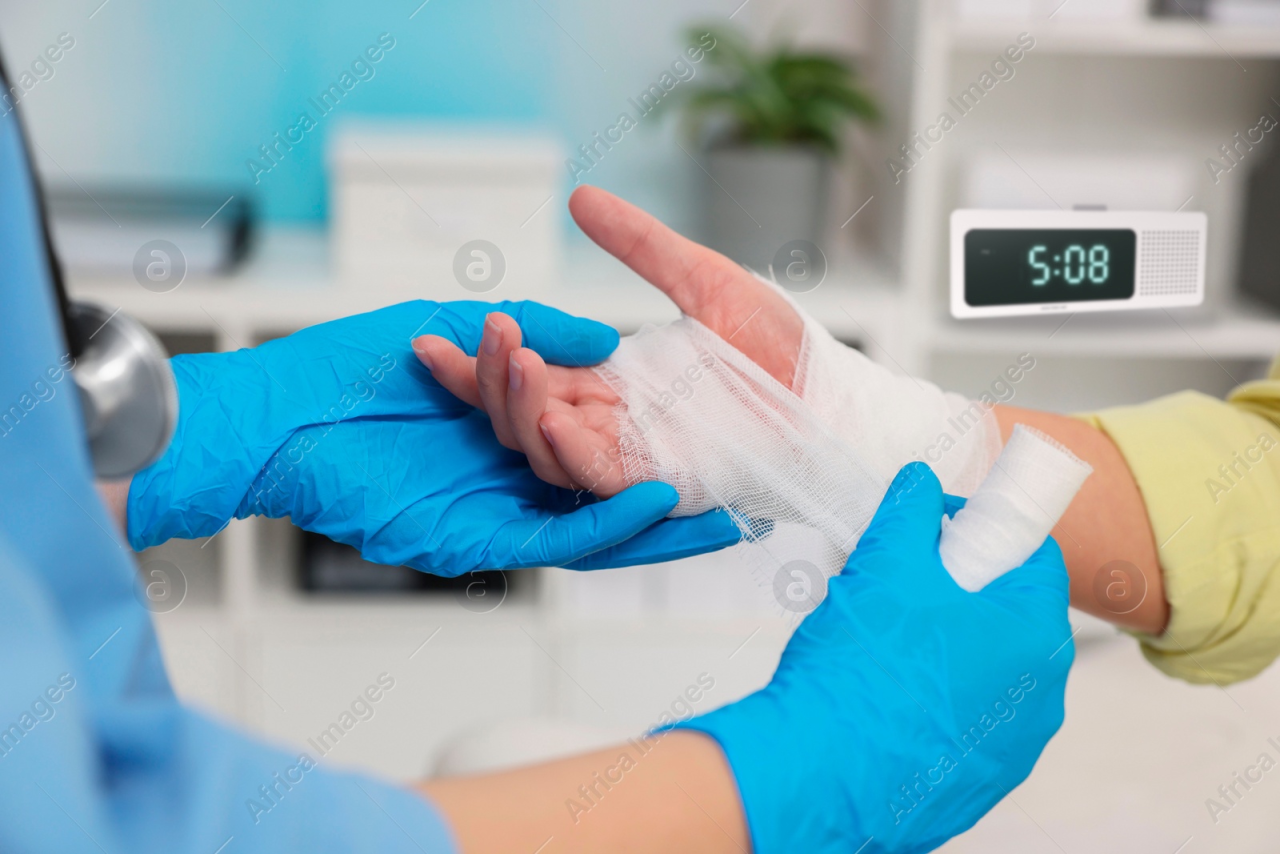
{"hour": 5, "minute": 8}
